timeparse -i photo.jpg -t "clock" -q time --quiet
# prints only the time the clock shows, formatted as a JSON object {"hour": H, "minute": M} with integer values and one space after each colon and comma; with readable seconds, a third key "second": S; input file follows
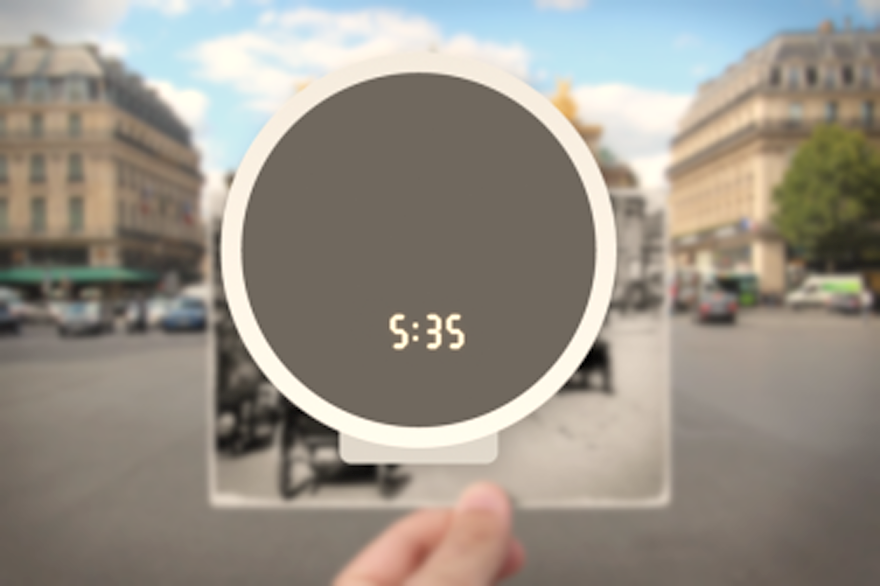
{"hour": 5, "minute": 35}
